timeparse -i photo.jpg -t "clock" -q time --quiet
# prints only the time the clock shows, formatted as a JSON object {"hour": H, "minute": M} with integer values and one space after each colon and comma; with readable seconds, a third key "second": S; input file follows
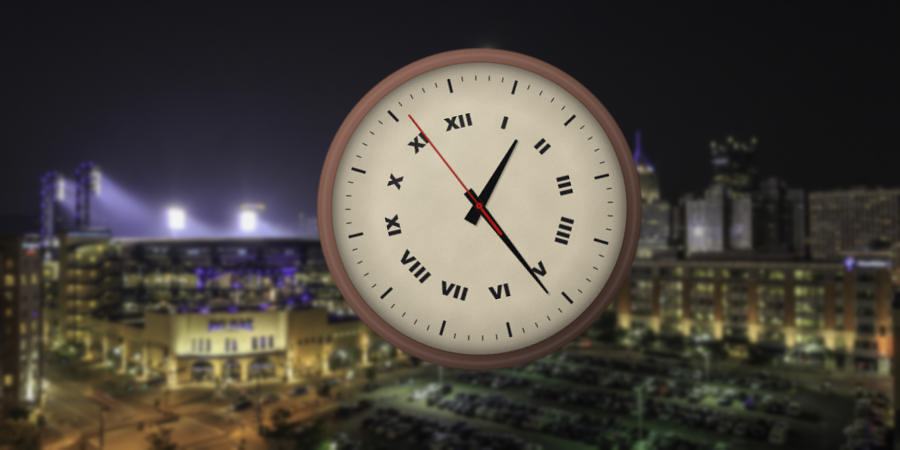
{"hour": 1, "minute": 25, "second": 56}
